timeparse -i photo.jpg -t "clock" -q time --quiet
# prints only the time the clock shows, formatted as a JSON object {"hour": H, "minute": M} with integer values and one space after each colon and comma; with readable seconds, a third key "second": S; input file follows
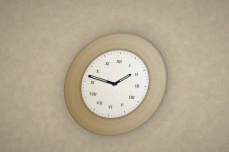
{"hour": 1, "minute": 47}
